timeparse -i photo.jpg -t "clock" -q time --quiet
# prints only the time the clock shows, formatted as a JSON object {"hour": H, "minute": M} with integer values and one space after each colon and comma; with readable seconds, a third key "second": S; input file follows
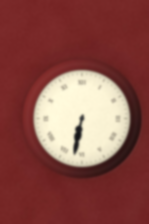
{"hour": 6, "minute": 32}
